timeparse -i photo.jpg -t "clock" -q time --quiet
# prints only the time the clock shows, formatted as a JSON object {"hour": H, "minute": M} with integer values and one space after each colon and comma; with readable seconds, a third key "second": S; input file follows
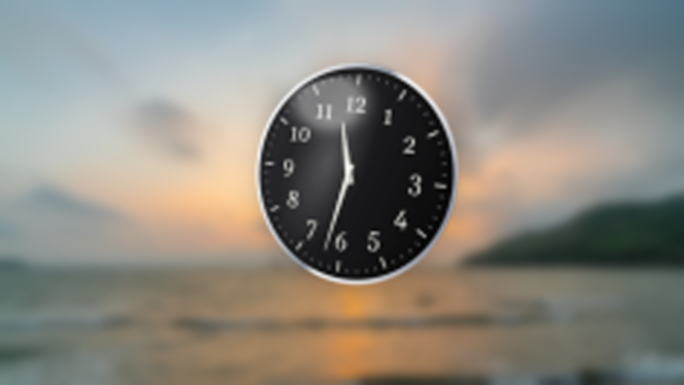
{"hour": 11, "minute": 32}
